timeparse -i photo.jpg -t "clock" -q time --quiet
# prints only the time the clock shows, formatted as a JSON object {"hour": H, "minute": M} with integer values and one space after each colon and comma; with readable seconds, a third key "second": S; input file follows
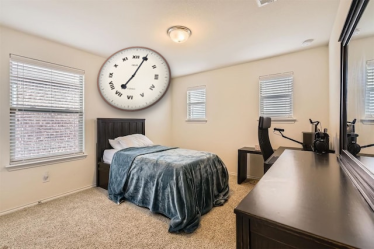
{"hour": 7, "minute": 4}
